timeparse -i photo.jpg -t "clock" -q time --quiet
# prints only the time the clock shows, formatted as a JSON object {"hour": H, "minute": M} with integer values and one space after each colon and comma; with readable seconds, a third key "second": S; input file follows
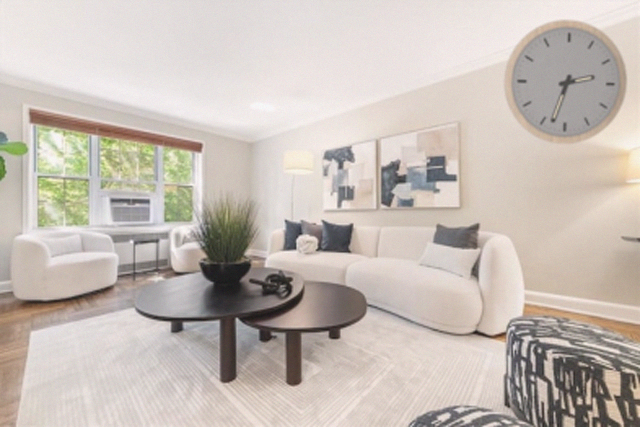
{"hour": 2, "minute": 33}
